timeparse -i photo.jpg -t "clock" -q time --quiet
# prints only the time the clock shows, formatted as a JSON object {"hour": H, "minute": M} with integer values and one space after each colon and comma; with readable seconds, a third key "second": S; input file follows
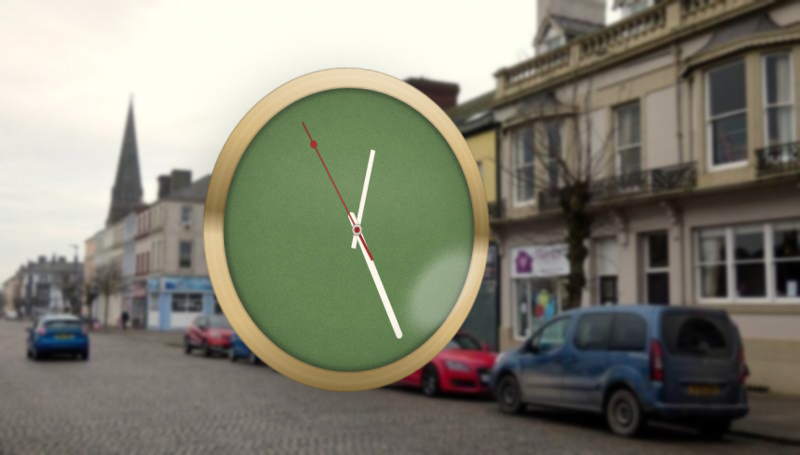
{"hour": 12, "minute": 25, "second": 55}
